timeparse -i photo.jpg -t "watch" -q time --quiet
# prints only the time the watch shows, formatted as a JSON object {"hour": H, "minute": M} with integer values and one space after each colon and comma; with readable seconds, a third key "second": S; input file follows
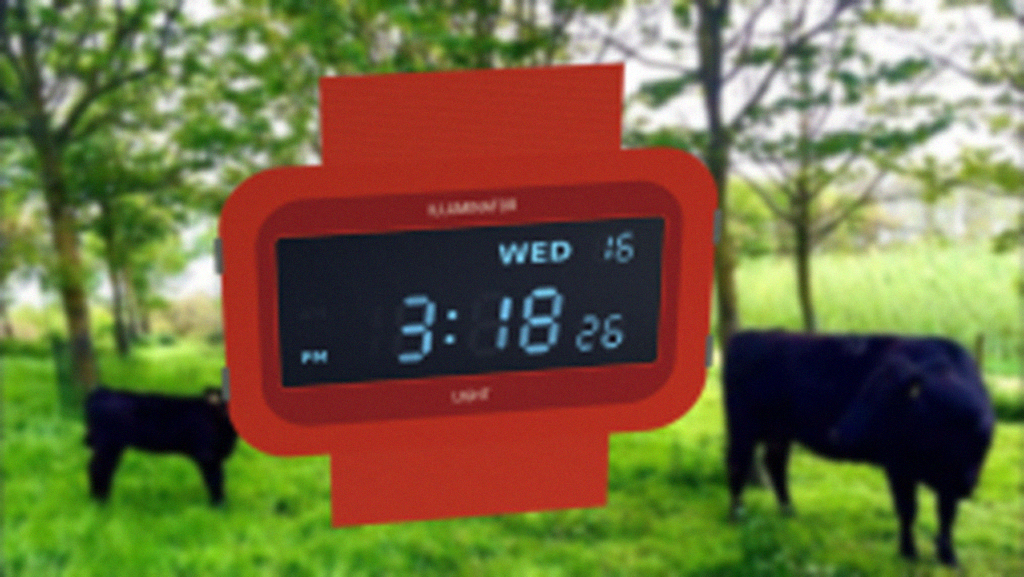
{"hour": 3, "minute": 18, "second": 26}
